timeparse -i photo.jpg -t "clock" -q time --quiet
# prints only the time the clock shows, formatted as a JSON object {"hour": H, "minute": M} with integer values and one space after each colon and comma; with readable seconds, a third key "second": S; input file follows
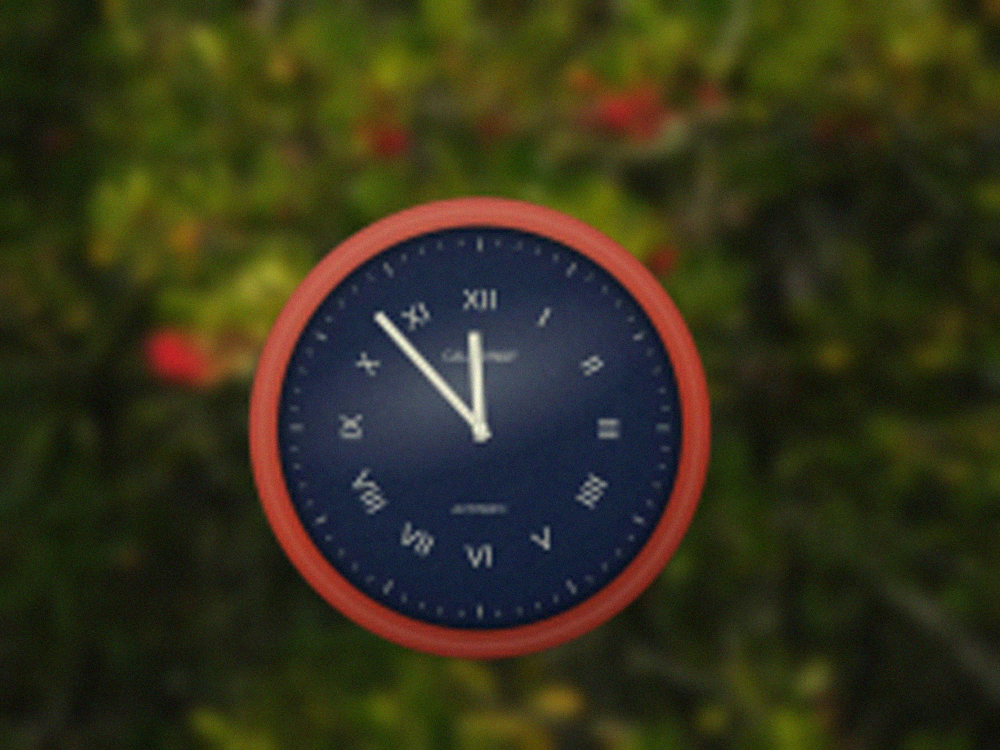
{"hour": 11, "minute": 53}
